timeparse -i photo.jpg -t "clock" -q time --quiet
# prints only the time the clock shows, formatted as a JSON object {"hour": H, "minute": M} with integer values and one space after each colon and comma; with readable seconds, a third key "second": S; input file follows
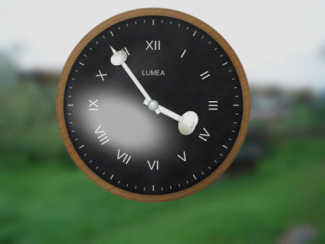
{"hour": 3, "minute": 54}
